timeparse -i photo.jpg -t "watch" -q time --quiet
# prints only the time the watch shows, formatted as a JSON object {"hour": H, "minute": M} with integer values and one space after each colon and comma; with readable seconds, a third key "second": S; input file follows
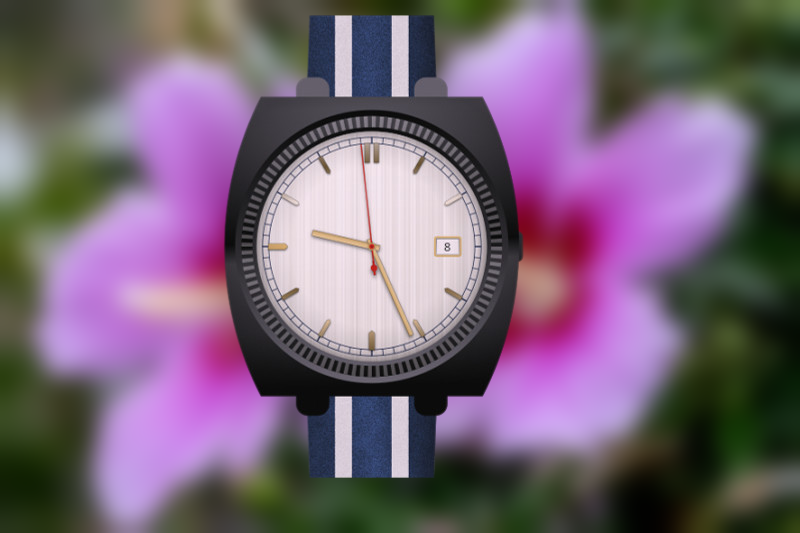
{"hour": 9, "minute": 25, "second": 59}
